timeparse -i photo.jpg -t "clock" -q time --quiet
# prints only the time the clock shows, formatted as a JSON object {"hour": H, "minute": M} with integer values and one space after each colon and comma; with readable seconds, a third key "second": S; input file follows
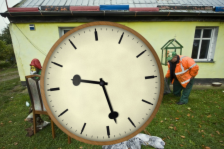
{"hour": 9, "minute": 28}
